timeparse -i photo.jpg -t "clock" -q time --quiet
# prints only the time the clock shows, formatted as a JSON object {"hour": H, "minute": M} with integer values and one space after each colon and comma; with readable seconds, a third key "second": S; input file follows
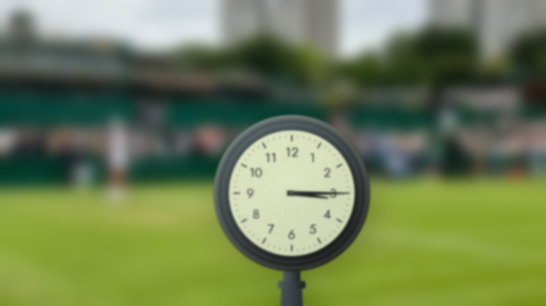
{"hour": 3, "minute": 15}
